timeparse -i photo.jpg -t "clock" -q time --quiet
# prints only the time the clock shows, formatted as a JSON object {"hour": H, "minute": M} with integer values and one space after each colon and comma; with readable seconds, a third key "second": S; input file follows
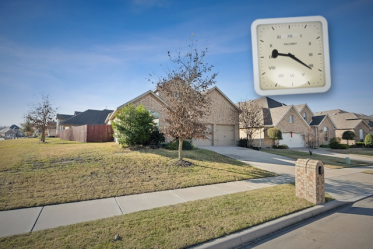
{"hour": 9, "minute": 21}
